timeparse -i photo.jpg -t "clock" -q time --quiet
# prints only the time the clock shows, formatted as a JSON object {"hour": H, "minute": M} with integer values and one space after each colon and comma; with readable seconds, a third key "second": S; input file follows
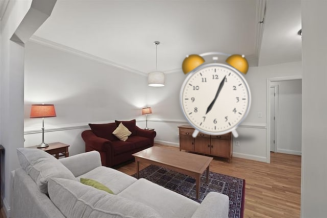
{"hour": 7, "minute": 4}
